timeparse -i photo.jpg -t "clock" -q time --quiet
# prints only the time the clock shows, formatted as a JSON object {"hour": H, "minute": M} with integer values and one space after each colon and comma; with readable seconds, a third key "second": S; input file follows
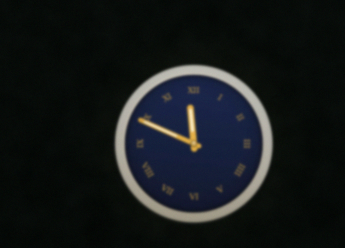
{"hour": 11, "minute": 49}
